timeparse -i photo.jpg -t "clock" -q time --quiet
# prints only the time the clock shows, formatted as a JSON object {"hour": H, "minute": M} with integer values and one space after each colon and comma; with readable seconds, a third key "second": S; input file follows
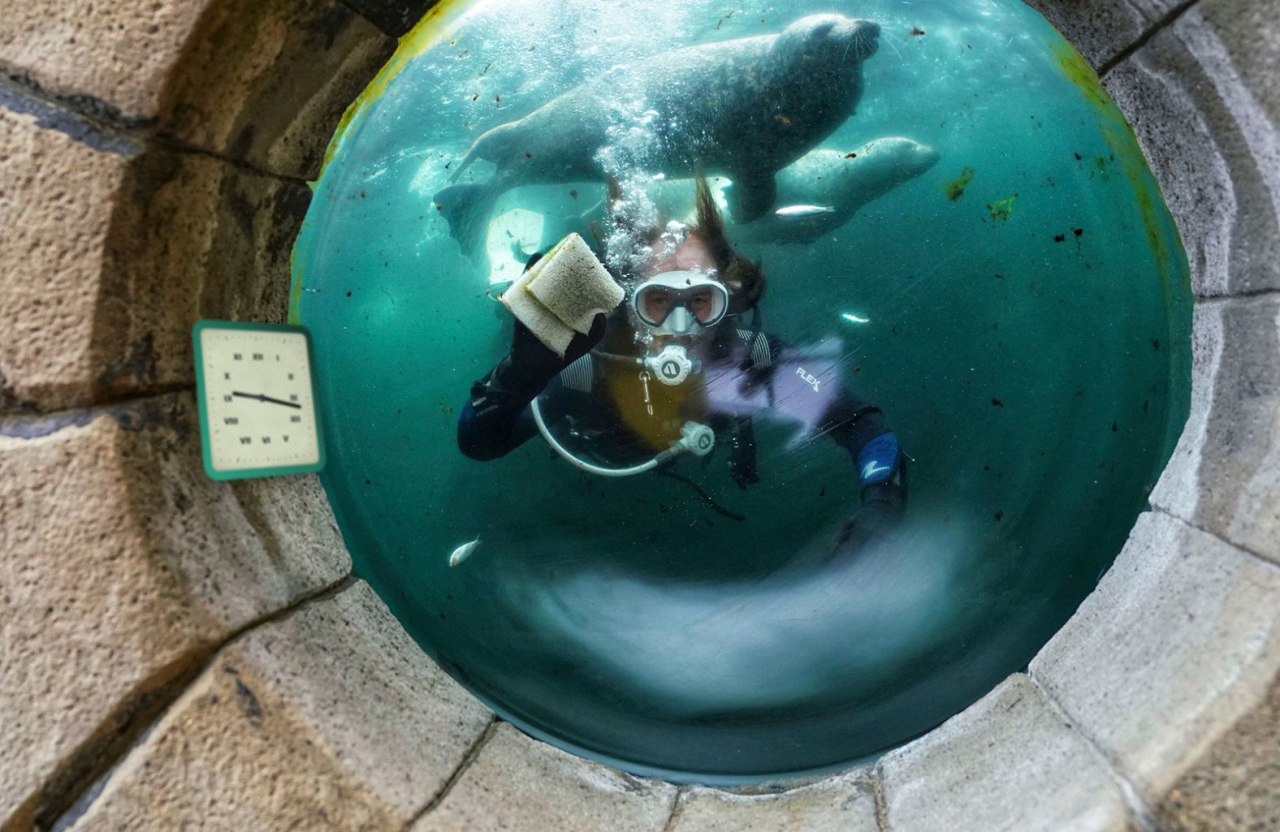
{"hour": 9, "minute": 17}
